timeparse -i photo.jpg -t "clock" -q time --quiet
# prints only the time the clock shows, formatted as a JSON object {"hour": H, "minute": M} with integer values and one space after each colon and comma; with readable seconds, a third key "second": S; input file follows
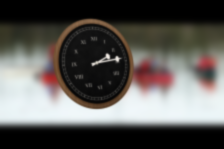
{"hour": 2, "minute": 14}
